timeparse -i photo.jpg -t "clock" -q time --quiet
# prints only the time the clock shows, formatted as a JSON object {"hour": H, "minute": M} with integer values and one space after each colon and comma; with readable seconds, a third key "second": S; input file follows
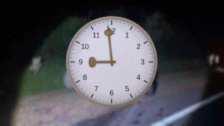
{"hour": 8, "minute": 59}
